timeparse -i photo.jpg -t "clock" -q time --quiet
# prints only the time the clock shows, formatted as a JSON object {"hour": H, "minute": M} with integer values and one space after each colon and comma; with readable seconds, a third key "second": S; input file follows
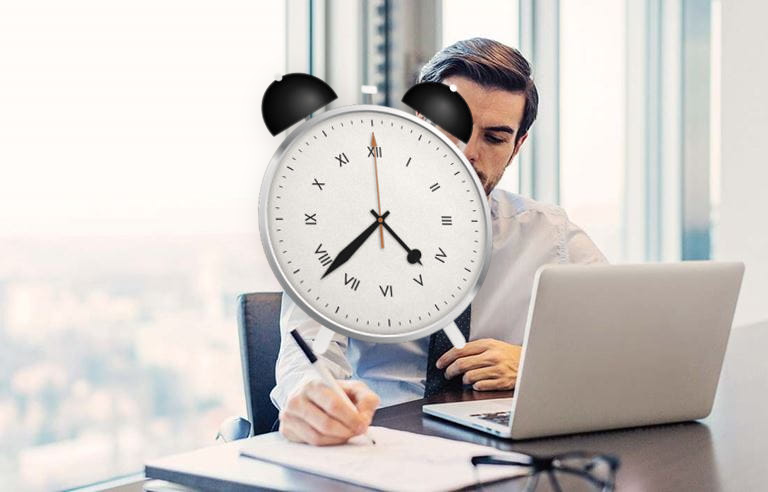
{"hour": 4, "minute": 38, "second": 0}
